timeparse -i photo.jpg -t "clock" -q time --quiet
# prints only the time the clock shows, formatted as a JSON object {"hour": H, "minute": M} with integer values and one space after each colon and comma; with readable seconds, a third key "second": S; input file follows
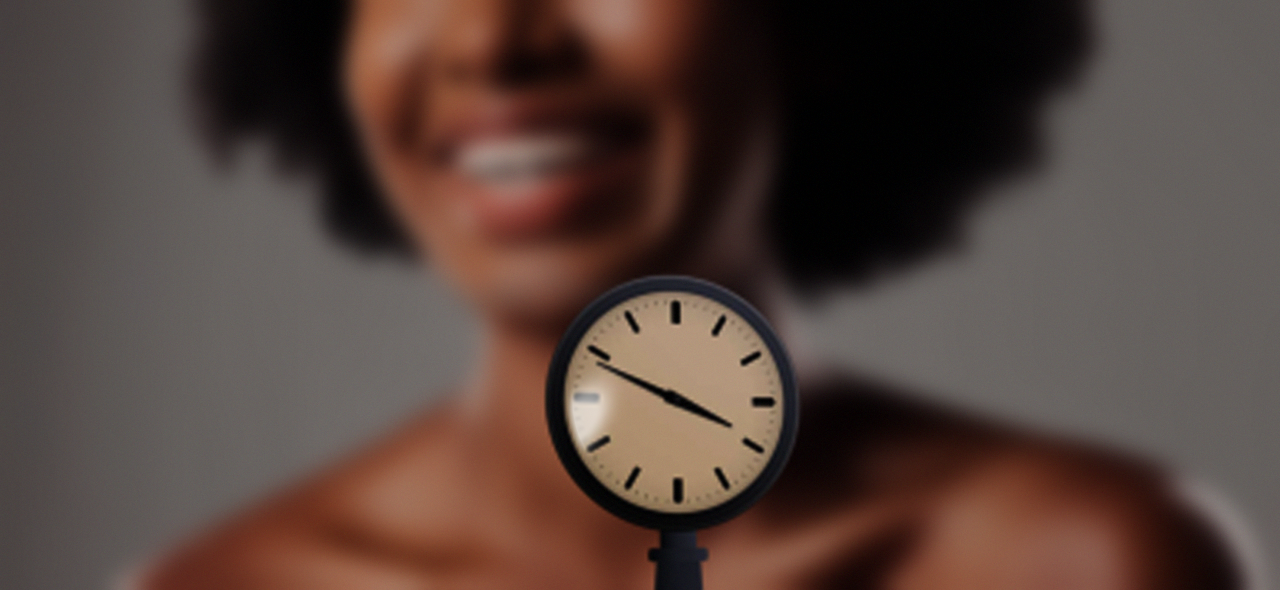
{"hour": 3, "minute": 49}
